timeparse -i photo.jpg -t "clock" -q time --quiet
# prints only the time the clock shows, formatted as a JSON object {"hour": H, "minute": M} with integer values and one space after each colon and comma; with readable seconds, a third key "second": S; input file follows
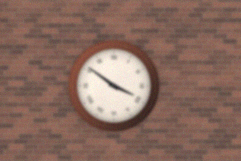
{"hour": 3, "minute": 51}
